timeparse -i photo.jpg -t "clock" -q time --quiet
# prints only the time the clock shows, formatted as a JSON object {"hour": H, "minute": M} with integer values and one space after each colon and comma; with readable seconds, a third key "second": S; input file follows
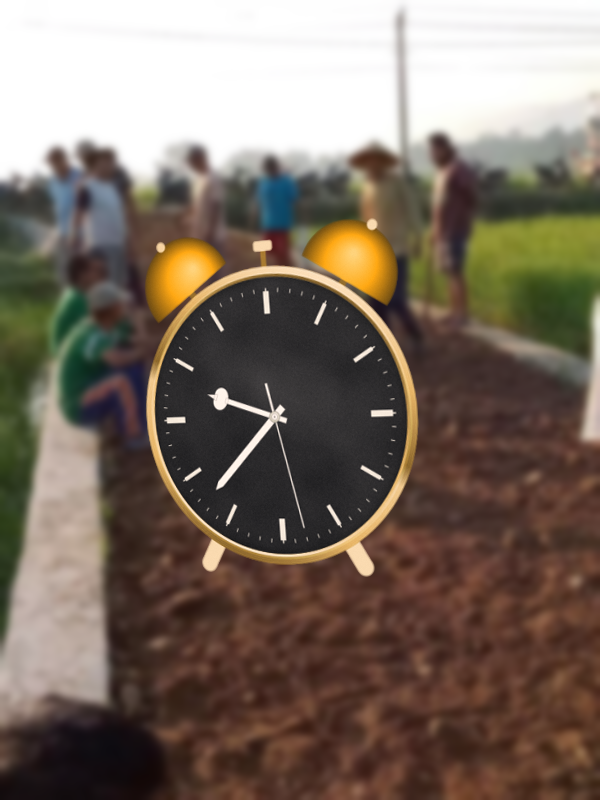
{"hour": 9, "minute": 37, "second": 28}
